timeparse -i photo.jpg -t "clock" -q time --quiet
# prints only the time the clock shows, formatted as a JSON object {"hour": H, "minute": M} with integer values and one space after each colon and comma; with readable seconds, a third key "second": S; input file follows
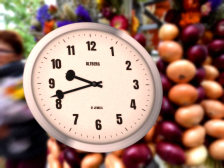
{"hour": 9, "minute": 42}
